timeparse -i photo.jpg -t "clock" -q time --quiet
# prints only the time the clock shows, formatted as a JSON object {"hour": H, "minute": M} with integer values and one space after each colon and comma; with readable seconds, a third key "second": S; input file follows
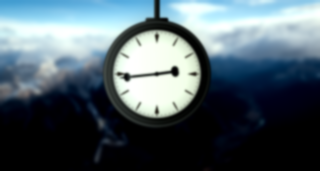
{"hour": 2, "minute": 44}
